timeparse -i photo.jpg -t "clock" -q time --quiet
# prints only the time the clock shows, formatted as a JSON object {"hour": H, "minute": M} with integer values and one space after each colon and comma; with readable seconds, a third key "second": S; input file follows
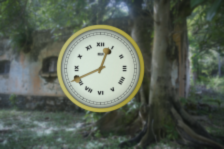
{"hour": 12, "minute": 41}
